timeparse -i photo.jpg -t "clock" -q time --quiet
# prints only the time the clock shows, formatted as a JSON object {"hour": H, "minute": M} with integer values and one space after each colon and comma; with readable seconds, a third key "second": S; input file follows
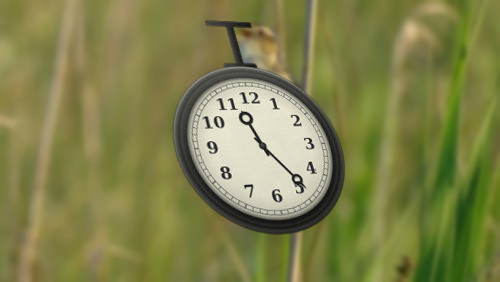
{"hour": 11, "minute": 24}
